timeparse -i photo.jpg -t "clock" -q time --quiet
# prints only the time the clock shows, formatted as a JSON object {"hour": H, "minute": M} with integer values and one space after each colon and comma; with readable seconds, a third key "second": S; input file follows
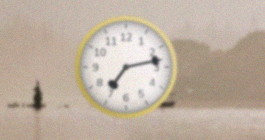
{"hour": 7, "minute": 13}
